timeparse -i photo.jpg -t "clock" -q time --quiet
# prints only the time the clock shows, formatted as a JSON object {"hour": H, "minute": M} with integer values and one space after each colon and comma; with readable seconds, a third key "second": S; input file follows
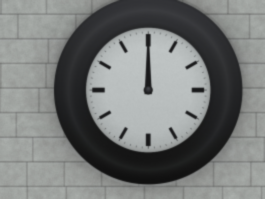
{"hour": 12, "minute": 0}
